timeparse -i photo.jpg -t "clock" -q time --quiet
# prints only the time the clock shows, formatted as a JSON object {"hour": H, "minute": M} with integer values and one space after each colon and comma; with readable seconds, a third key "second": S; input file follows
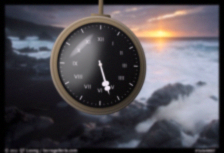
{"hour": 5, "minute": 27}
